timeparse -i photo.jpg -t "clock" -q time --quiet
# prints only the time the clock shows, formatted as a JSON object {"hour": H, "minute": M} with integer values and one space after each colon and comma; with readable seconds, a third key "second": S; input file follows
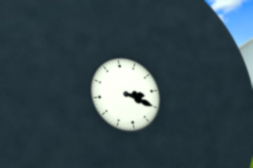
{"hour": 3, "minute": 20}
